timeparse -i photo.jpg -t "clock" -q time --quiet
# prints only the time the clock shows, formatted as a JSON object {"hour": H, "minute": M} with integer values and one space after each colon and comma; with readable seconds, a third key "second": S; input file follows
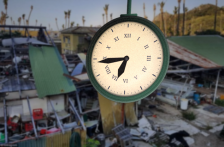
{"hour": 6, "minute": 44}
